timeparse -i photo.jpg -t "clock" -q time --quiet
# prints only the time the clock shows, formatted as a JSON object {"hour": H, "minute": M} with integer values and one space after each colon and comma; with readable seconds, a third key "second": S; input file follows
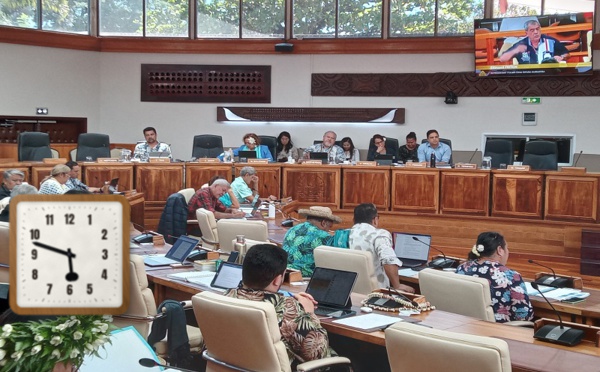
{"hour": 5, "minute": 48}
